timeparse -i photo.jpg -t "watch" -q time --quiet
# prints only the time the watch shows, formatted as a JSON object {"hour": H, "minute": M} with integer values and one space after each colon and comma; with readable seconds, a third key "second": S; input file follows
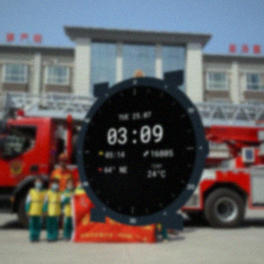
{"hour": 3, "minute": 9}
